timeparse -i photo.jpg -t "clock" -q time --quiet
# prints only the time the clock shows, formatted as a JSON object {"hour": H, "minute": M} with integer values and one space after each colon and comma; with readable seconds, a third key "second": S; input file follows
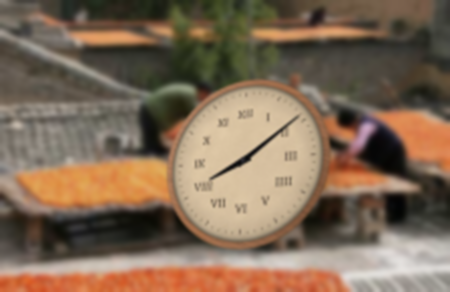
{"hour": 8, "minute": 9}
